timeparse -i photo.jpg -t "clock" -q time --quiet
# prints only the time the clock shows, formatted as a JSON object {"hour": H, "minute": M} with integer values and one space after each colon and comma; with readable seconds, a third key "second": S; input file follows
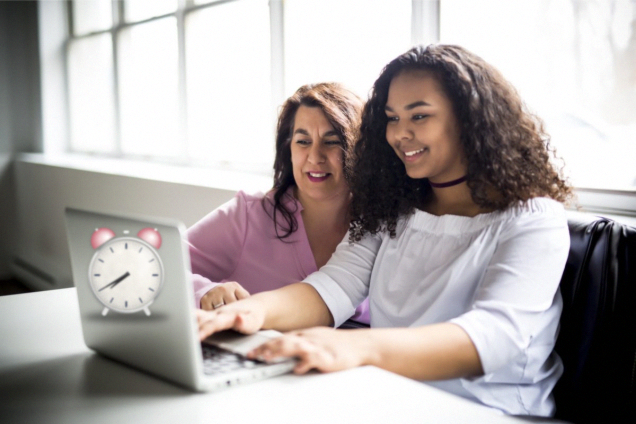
{"hour": 7, "minute": 40}
